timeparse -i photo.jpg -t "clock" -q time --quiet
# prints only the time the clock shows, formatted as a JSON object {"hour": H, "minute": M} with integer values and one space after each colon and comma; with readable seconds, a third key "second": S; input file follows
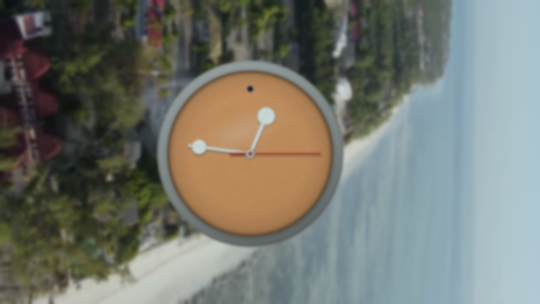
{"hour": 12, "minute": 46, "second": 15}
